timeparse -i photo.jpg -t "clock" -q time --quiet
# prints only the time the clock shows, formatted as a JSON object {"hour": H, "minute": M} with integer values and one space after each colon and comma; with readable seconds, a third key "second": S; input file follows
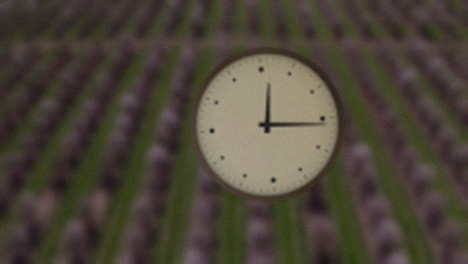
{"hour": 12, "minute": 16}
